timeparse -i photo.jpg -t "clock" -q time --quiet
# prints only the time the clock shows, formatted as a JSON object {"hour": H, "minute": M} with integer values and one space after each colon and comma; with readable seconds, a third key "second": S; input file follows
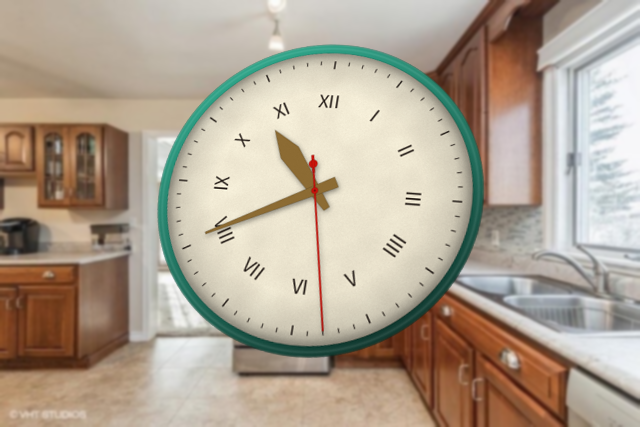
{"hour": 10, "minute": 40, "second": 28}
